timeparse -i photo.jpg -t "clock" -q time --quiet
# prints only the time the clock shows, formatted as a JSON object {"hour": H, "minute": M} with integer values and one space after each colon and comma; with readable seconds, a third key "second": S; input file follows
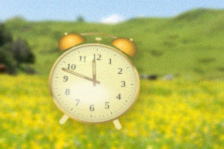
{"hour": 11, "minute": 48}
